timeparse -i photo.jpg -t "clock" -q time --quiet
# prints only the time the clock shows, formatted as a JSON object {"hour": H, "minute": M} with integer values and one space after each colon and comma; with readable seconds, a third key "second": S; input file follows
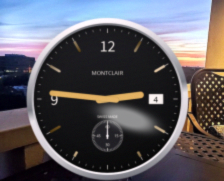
{"hour": 2, "minute": 46}
